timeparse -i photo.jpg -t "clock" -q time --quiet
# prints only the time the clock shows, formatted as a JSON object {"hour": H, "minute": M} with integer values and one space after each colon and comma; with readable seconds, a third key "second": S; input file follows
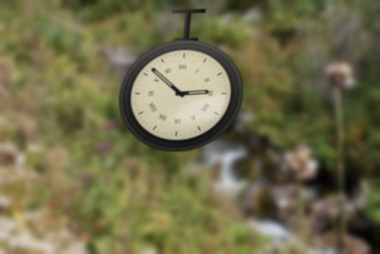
{"hour": 2, "minute": 52}
